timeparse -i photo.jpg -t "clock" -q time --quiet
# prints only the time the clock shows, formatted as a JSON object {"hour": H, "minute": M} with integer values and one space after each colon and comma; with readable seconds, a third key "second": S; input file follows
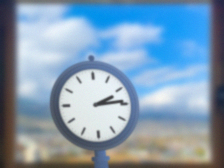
{"hour": 2, "minute": 14}
